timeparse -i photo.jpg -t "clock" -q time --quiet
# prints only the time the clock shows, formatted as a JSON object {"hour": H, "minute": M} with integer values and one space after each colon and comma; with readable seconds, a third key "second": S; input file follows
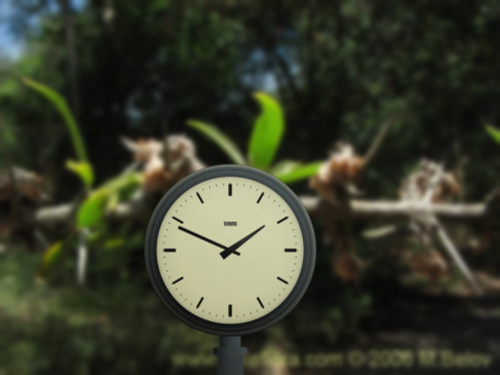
{"hour": 1, "minute": 49}
